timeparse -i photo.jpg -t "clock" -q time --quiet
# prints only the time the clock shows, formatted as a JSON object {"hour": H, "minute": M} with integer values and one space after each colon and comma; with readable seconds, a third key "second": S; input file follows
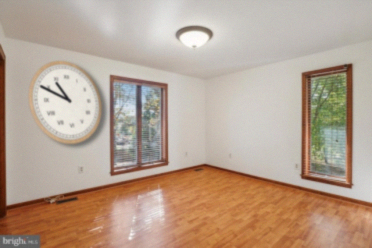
{"hour": 10, "minute": 49}
